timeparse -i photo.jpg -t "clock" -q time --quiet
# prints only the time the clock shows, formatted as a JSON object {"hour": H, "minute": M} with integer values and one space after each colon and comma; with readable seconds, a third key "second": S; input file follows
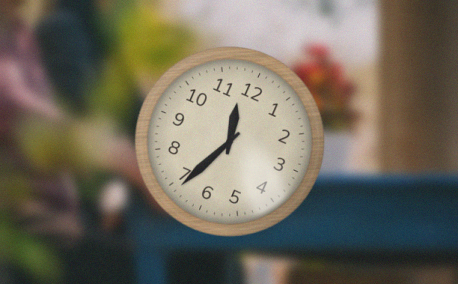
{"hour": 11, "minute": 34}
